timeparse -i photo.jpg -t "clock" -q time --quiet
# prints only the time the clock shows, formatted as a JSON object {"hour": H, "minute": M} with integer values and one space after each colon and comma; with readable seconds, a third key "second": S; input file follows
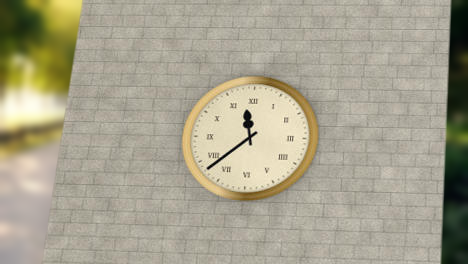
{"hour": 11, "minute": 38}
